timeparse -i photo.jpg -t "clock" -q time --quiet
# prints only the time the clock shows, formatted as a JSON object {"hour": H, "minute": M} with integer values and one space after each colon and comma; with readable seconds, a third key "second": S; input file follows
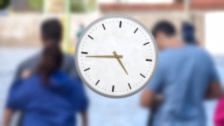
{"hour": 4, "minute": 44}
